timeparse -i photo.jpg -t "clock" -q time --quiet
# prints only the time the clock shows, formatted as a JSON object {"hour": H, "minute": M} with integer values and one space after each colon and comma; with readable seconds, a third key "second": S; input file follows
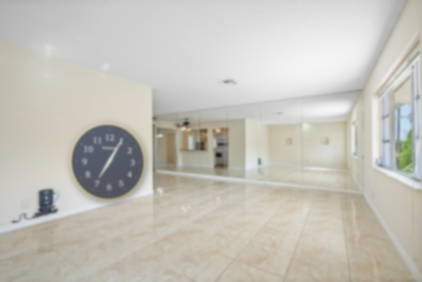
{"hour": 7, "minute": 5}
